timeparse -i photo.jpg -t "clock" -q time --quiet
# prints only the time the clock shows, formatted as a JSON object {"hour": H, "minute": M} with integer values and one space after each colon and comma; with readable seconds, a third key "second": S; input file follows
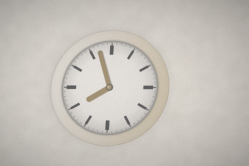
{"hour": 7, "minute": 57}
